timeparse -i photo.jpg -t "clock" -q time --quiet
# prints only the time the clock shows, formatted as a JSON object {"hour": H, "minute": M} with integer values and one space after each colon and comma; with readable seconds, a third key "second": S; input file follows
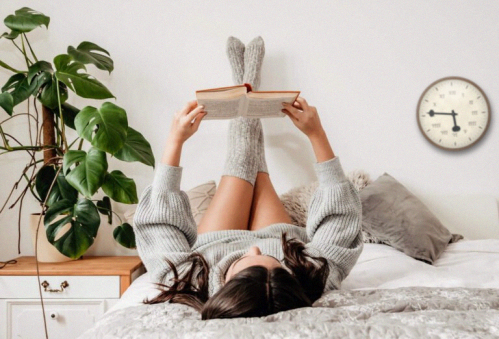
{"hour": 5, "minute": 46}
